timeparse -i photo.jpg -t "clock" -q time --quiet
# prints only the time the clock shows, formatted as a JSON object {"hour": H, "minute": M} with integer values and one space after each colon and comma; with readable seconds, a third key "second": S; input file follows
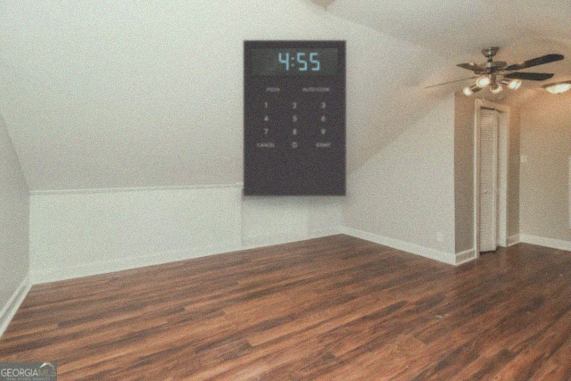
{"hour": 4, "minute": 55}
